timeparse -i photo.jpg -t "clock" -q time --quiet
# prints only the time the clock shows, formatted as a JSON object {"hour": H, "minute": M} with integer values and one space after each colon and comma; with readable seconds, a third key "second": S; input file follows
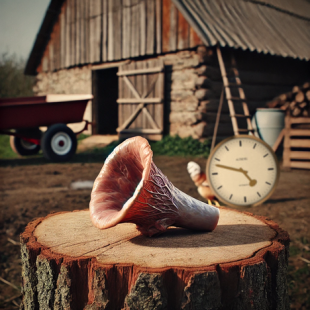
{"hour": 4, "minute": 48}
